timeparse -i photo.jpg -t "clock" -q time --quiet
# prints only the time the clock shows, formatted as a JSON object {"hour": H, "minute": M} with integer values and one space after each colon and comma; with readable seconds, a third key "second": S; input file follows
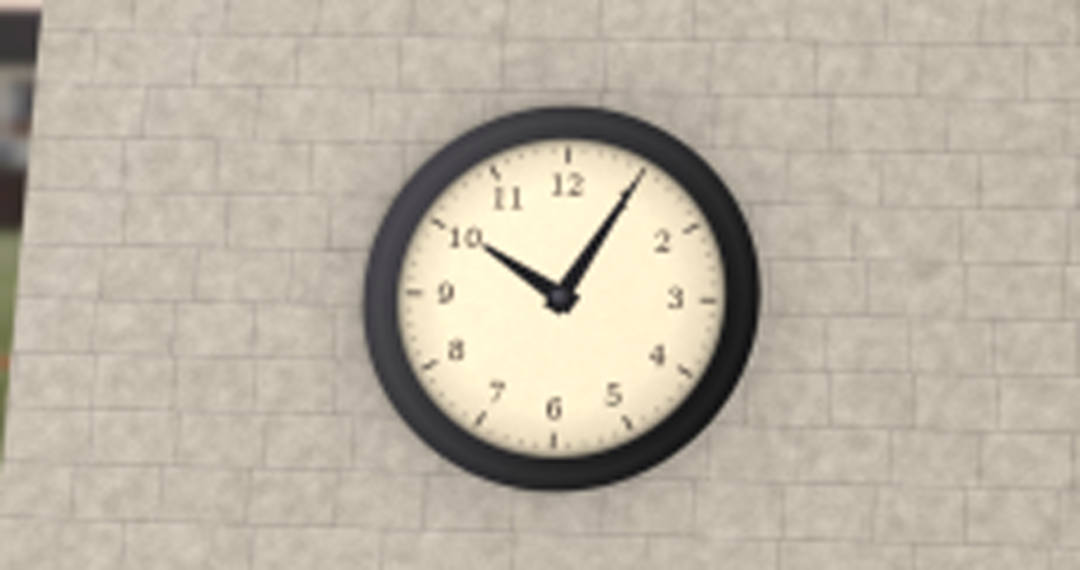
{"hour": 10, "minute": 5}
